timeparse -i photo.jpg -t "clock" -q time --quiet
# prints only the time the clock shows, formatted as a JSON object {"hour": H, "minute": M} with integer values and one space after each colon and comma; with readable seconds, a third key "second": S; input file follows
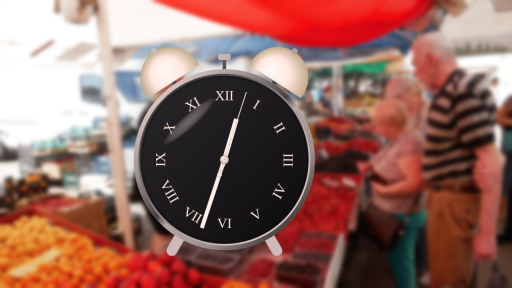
{"hour": 12, "minute": 33, "second": 3}
